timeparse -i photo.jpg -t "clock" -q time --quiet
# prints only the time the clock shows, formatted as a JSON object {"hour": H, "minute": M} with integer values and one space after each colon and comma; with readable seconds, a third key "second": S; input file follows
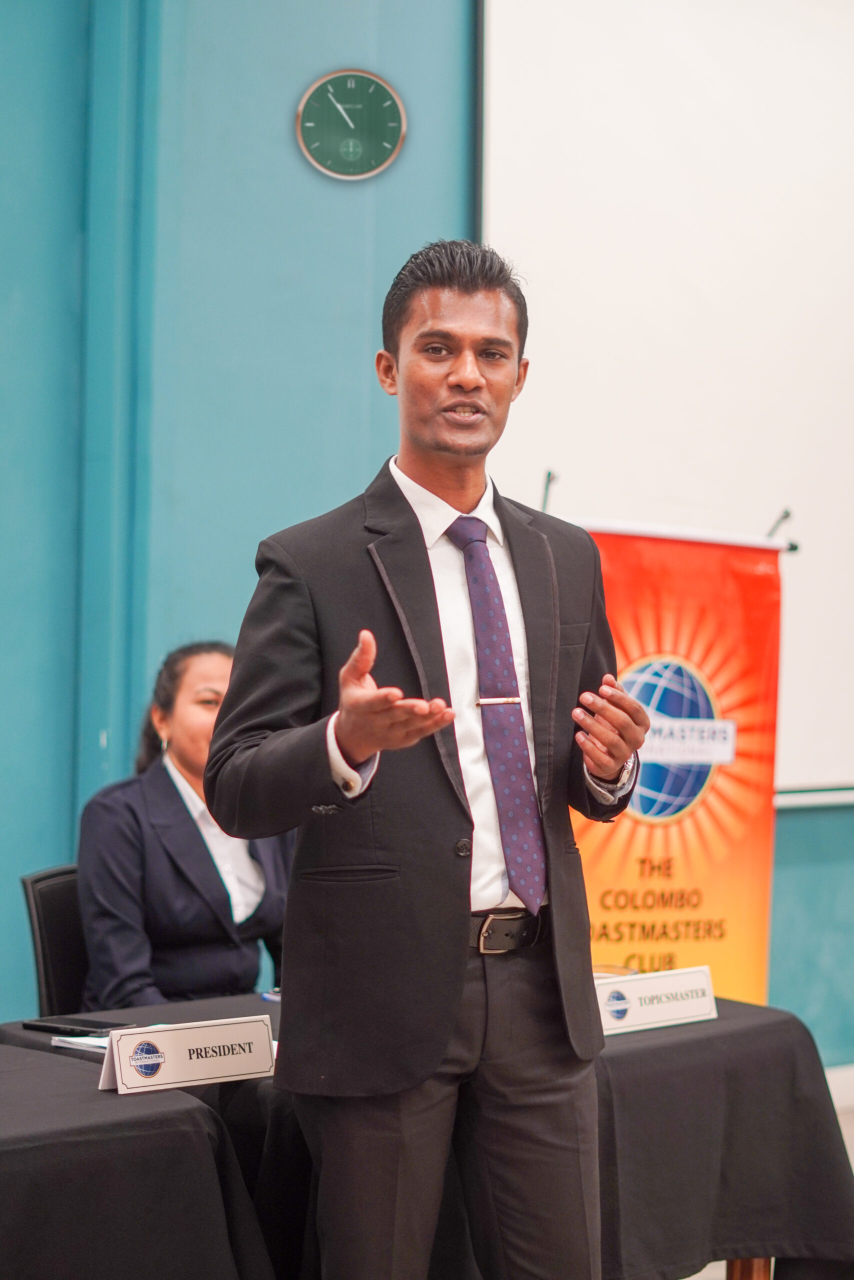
{"hour": 10, "minute": 54}
